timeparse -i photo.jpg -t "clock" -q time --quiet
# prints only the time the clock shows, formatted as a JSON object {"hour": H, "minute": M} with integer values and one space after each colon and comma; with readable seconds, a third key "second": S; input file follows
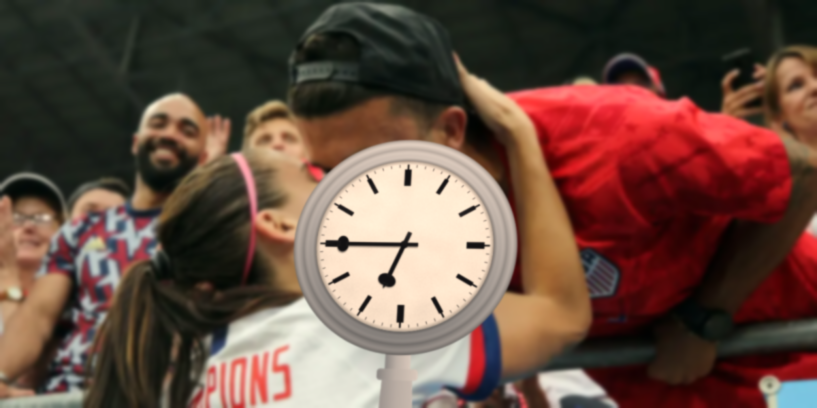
{"hour": 6, "minute": 45}
